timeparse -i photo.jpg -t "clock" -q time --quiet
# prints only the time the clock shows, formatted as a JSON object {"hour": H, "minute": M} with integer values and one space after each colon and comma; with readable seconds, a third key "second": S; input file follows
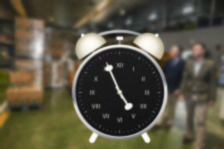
{"hour": 4, "minute": 56}
